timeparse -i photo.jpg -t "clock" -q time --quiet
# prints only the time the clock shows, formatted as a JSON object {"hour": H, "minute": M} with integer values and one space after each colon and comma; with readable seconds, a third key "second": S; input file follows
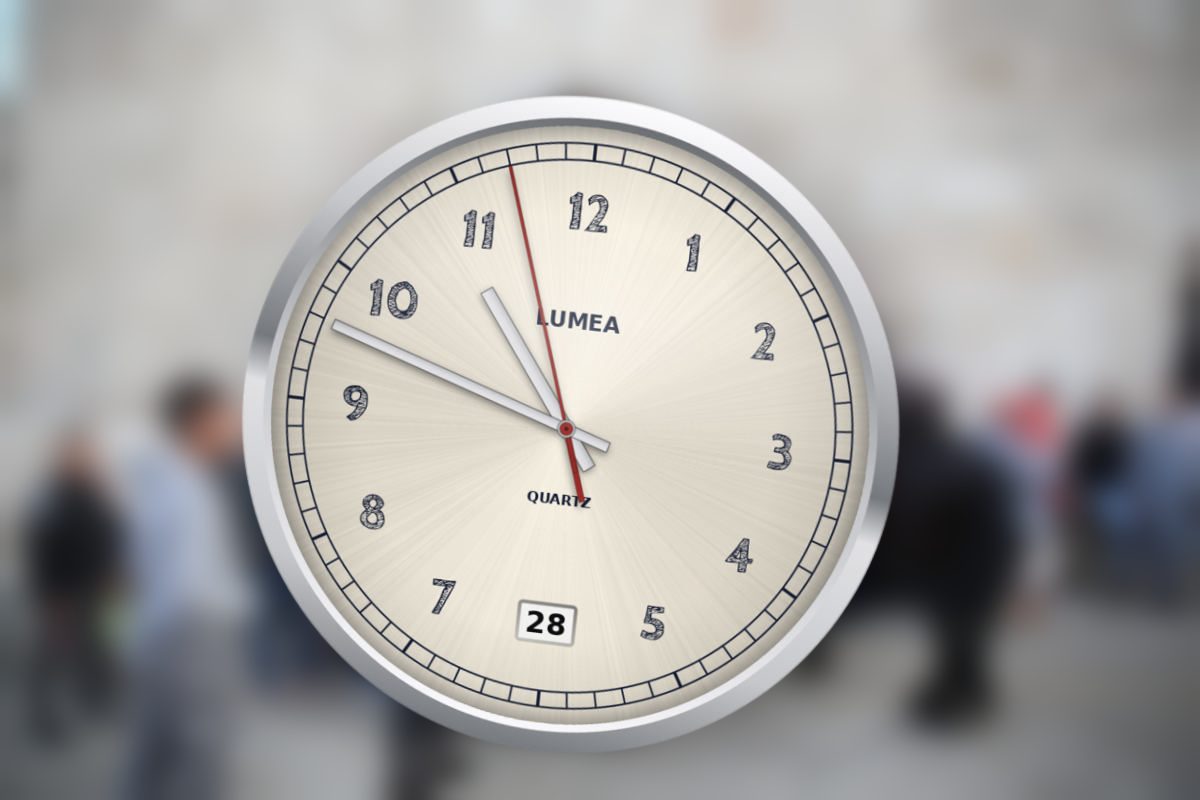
{"hour": 10, "minute": 47, "second": 57}
